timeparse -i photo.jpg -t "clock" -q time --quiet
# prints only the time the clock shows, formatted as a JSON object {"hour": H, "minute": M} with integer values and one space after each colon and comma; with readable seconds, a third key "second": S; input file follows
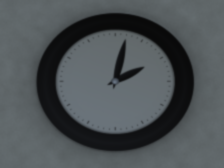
{"hour": 2, "minute": 2}
